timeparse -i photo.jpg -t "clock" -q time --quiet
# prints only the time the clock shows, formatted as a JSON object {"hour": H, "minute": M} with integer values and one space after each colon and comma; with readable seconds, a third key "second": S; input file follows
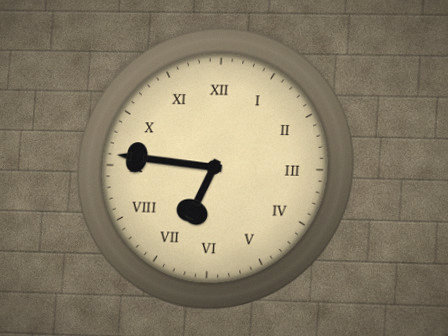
{"hour": 6, "minute": 46}
